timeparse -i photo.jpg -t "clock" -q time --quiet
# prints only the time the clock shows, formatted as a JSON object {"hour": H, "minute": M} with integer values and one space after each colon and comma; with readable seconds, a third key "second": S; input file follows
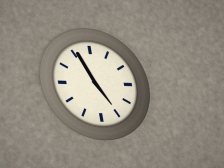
{"hour": 4, "minute": 56}
